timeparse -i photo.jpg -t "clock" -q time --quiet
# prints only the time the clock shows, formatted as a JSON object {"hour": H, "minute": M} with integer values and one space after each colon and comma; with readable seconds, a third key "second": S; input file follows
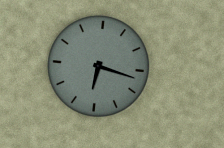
{"hour": 6, "minute": 17}
